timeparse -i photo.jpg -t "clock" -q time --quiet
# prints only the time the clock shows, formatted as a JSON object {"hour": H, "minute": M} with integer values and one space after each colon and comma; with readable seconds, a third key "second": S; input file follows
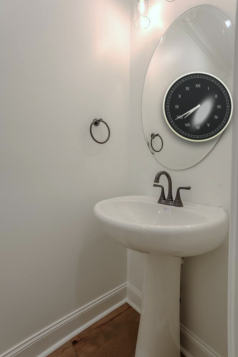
{"hour": 7, "minute": 40}
